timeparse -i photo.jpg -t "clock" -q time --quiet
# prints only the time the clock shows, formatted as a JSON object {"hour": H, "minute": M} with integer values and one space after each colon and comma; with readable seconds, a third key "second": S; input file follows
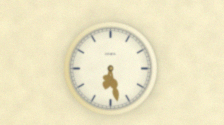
{"hour": 6, "minute": 28}
